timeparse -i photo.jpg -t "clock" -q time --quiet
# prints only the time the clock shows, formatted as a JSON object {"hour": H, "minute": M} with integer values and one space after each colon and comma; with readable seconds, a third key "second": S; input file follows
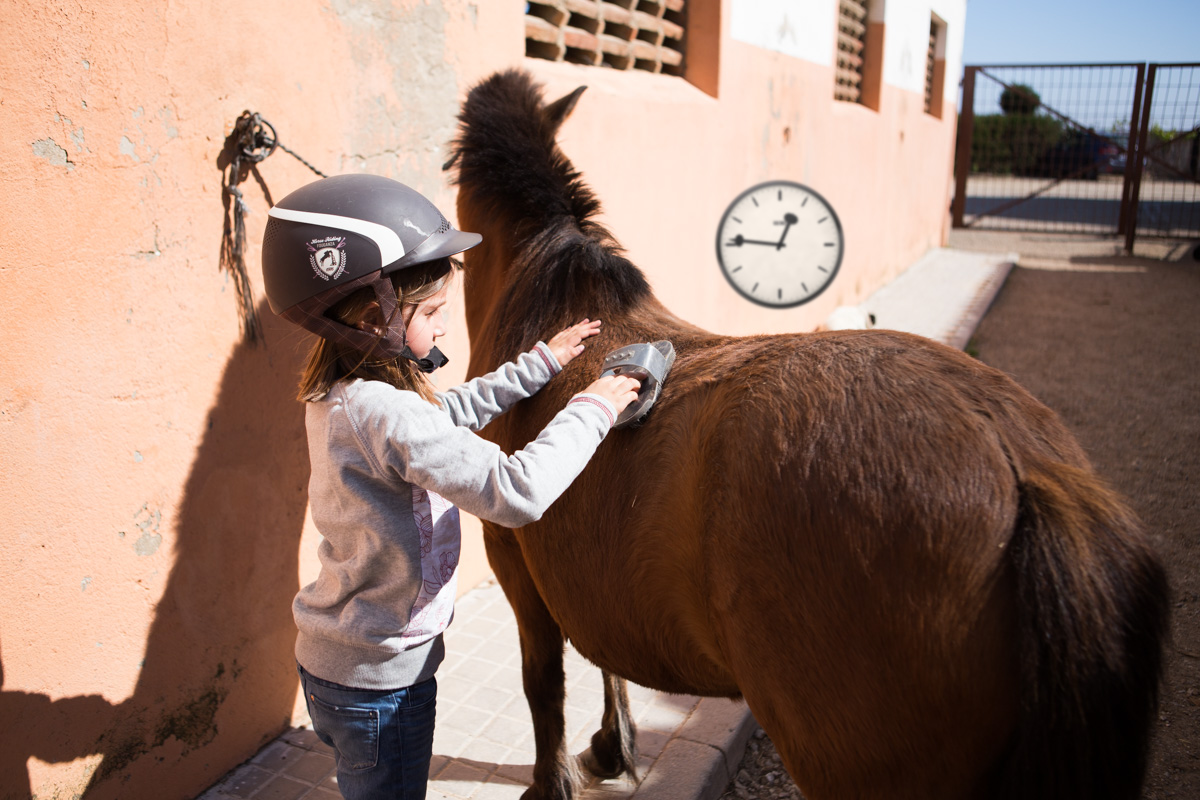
{"hour": 12, "minute": 46}
